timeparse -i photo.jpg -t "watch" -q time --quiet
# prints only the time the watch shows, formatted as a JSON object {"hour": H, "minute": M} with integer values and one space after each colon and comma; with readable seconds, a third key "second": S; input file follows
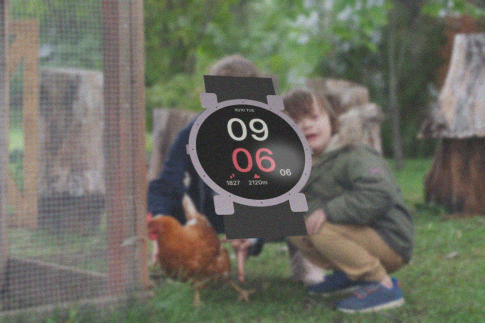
{"hour": 9, "minute": 6, "second": 6}
